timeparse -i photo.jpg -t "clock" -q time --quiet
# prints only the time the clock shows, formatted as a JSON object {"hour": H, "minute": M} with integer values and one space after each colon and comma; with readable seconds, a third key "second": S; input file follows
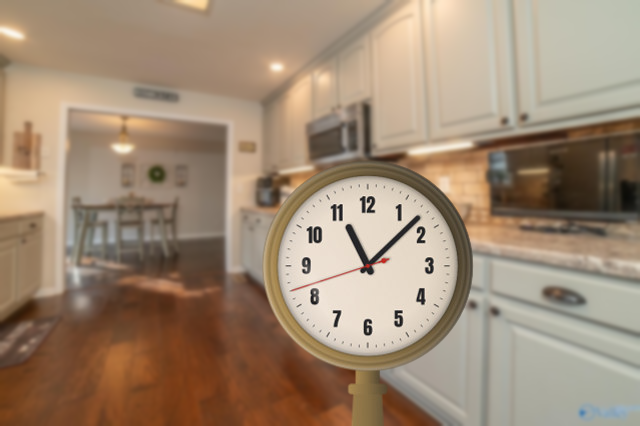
{"hour": 11, "minute": 7, "second": 42}
